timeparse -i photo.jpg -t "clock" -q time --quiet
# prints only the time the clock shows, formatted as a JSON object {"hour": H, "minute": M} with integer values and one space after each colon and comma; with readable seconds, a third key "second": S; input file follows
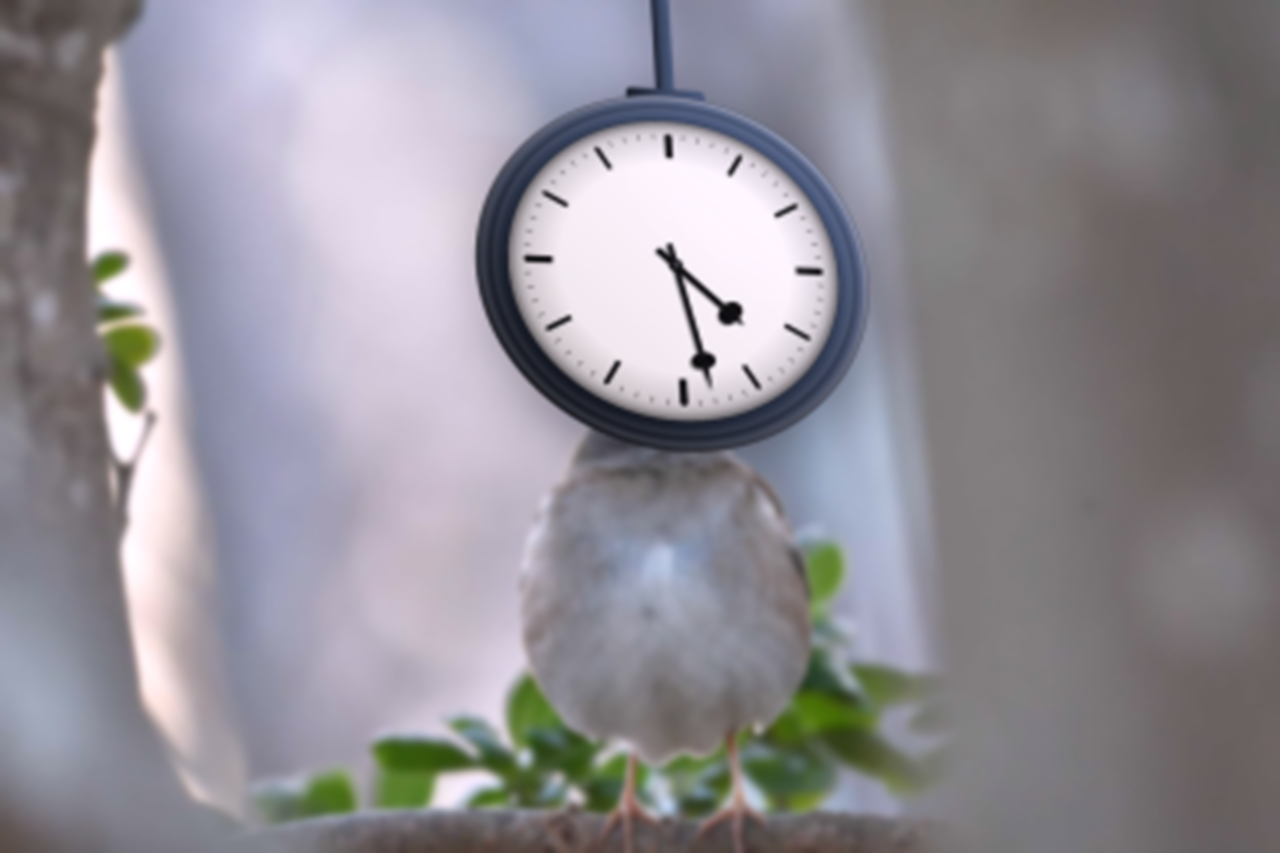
{"hour": 4, "minute": 28}
